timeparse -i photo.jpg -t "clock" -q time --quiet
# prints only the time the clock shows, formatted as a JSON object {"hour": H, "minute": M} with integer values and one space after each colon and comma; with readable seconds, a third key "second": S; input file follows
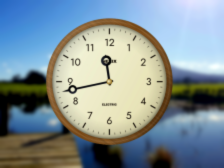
{"hour": 11, "minute": 43}
